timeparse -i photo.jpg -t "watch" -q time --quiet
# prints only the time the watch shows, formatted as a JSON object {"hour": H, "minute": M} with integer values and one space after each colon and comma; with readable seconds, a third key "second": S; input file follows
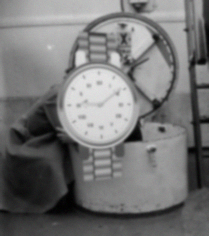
{"hour": 9, "minute": 9}
